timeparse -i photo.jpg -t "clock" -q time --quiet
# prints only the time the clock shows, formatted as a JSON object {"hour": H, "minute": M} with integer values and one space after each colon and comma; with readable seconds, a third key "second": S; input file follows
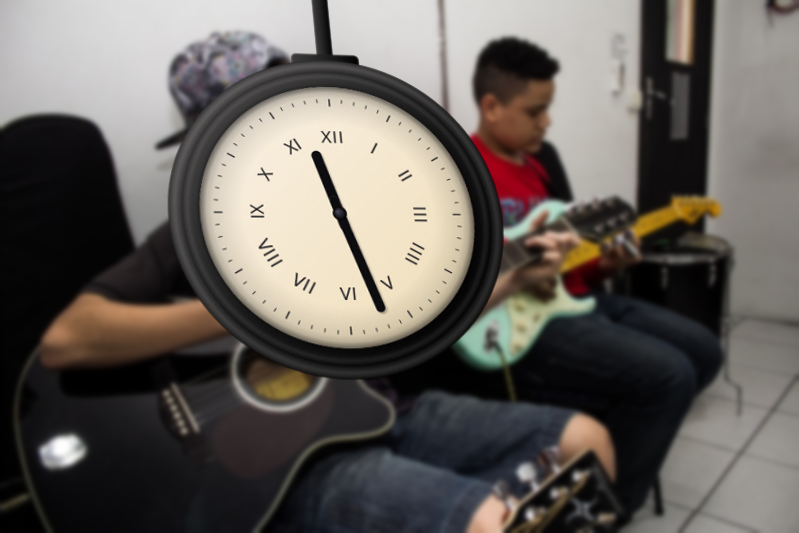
{"hour": 11, "minute": 27}
